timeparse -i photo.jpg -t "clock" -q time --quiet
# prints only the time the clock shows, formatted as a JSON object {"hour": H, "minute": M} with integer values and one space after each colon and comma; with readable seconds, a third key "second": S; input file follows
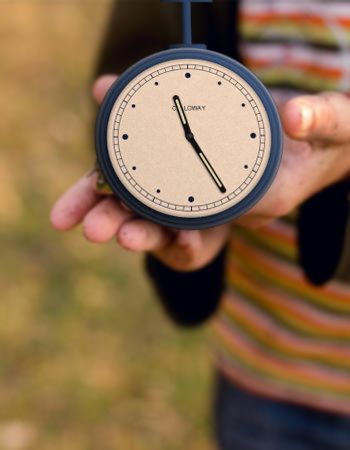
{"hour": 11, "minute": 25}
